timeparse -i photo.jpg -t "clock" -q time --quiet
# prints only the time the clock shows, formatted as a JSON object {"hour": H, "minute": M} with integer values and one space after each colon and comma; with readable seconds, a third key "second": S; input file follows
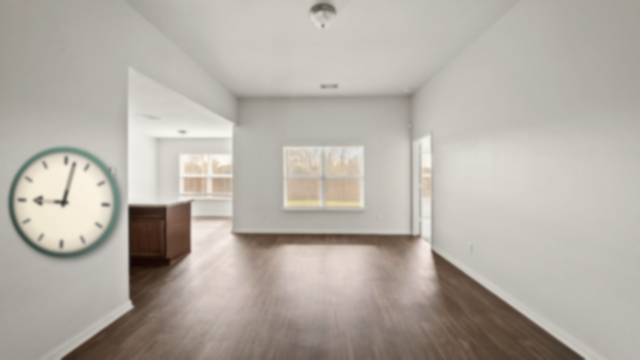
{"hour": 9, "minute": 2}
